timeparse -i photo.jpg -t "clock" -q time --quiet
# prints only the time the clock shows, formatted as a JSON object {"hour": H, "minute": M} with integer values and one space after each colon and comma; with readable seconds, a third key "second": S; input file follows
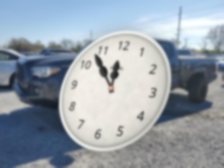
{"hour": 11, "minute": 53}
